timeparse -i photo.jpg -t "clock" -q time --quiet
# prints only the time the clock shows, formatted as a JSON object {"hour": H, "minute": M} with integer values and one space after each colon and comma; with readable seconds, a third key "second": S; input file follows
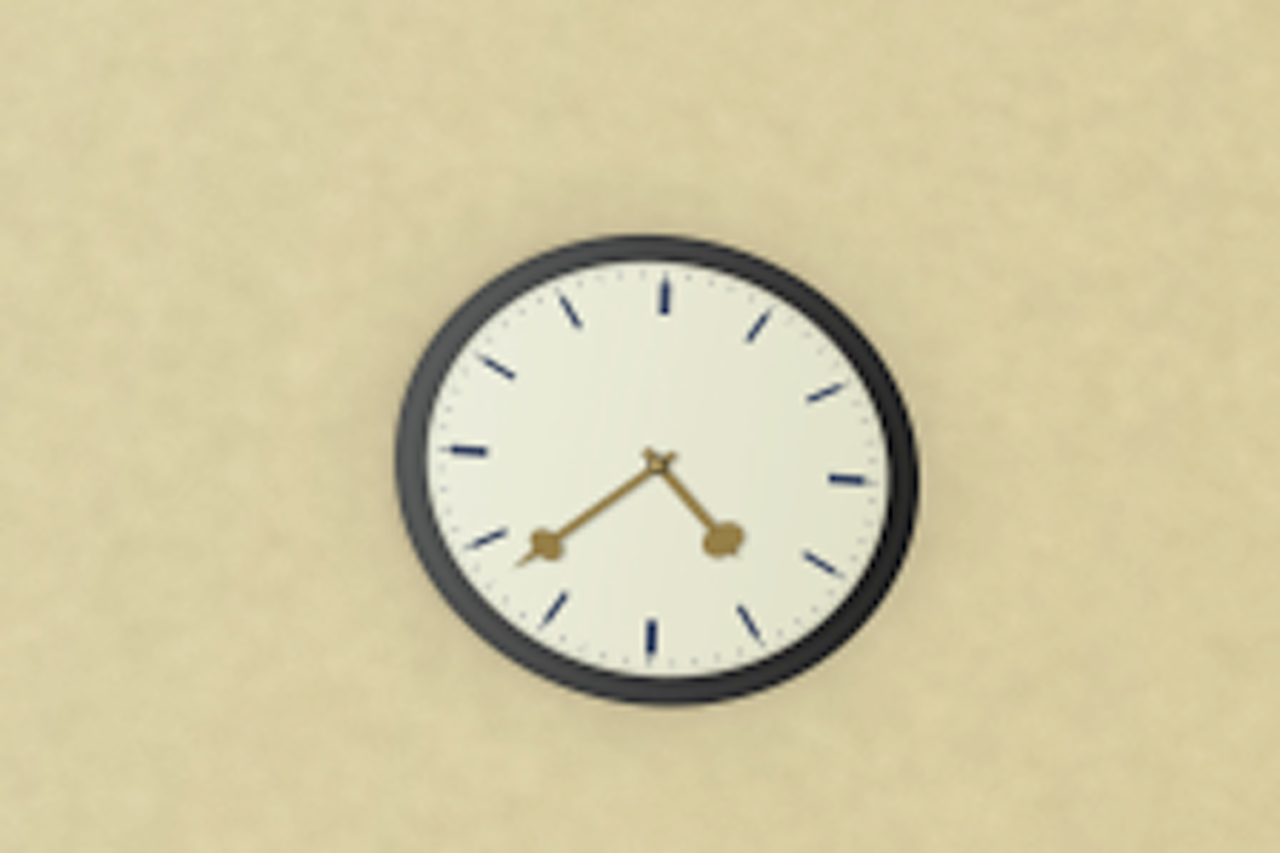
{"hour": 4, "minute": 38}
